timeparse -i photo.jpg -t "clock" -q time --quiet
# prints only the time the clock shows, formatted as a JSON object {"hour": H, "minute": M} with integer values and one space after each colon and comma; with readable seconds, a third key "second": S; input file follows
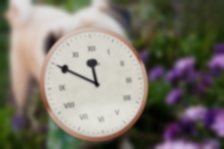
{"hour": 11, "minute": 50}
